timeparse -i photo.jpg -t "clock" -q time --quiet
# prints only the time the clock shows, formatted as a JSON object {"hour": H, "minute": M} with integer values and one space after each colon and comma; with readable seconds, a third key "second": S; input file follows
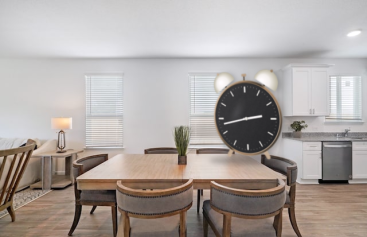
{"hour": 2, "minute": 43}
